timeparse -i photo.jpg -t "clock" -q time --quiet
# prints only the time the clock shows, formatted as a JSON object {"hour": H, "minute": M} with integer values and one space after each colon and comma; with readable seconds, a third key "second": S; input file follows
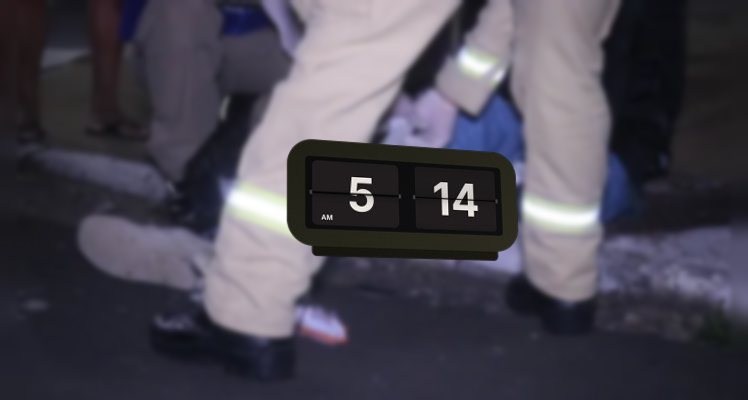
{"hour": 5, "minute": 14}
